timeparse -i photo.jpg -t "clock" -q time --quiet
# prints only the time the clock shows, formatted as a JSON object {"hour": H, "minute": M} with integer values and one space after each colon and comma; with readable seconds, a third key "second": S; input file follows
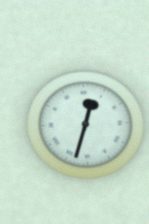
{"hour": 12, "minute": 33}
